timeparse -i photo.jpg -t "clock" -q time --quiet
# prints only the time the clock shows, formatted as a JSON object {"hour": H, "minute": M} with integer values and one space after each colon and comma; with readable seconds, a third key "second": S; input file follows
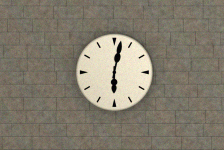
{"hour": 6, "minute": 2}
